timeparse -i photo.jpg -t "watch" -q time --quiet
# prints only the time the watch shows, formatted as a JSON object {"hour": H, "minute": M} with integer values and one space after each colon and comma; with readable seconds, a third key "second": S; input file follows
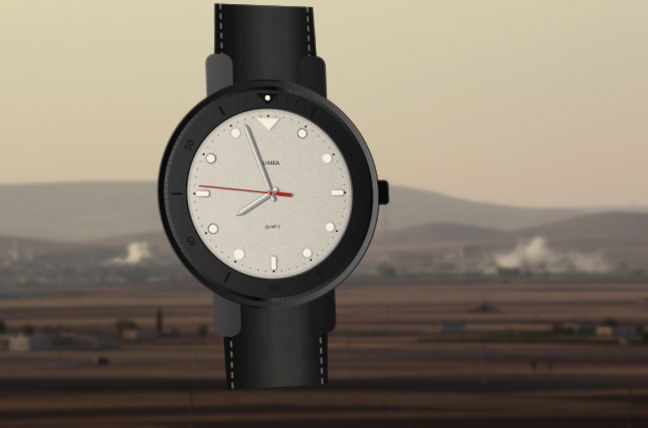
{"hour": 7, "minute": 56, "second": 46}
